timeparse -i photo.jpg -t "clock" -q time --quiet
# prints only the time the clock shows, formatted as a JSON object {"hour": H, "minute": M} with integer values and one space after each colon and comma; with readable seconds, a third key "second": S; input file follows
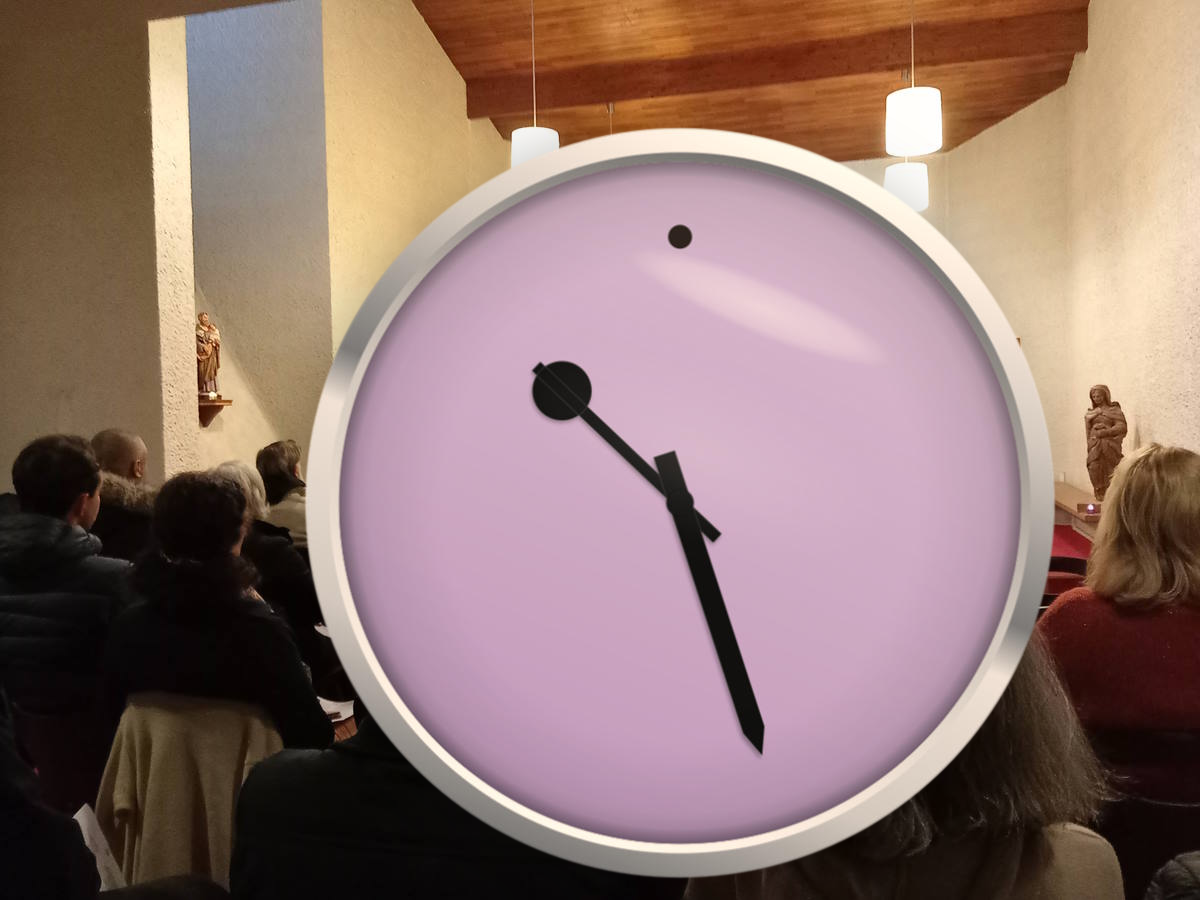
{"hour": 10, "minute": 27}
